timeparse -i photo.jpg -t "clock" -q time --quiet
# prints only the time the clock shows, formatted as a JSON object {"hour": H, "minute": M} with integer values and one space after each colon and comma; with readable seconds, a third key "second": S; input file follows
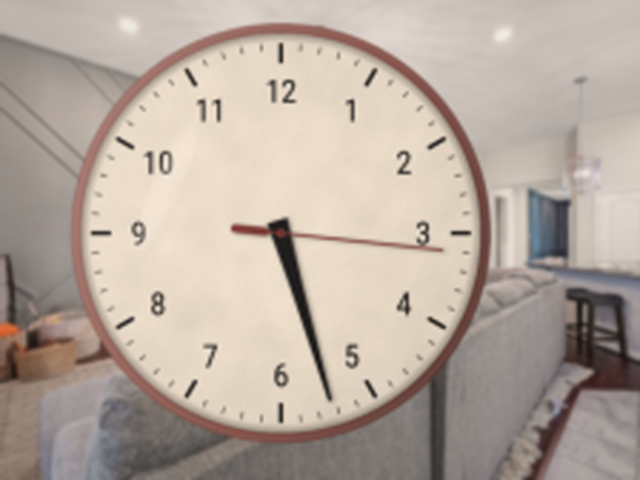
{"hour": 5, "minute": 27, "second": 16}
